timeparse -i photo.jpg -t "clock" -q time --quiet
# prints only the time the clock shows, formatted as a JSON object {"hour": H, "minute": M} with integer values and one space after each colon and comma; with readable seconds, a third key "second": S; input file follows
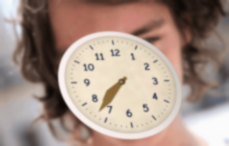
{"hour": 7, "minute": 37}
